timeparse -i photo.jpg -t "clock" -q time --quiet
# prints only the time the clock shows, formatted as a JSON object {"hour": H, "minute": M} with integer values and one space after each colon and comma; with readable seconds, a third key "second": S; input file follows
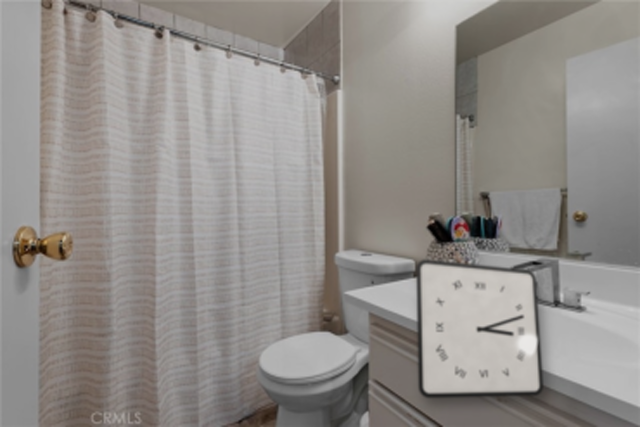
{"hour": 3, "minute": 12}
